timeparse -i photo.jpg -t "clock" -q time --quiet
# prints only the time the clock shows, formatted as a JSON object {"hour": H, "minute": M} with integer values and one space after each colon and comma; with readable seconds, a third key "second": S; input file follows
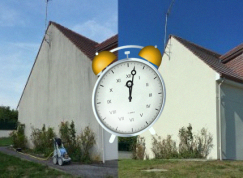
{"hour": 12, "minute": 2}
